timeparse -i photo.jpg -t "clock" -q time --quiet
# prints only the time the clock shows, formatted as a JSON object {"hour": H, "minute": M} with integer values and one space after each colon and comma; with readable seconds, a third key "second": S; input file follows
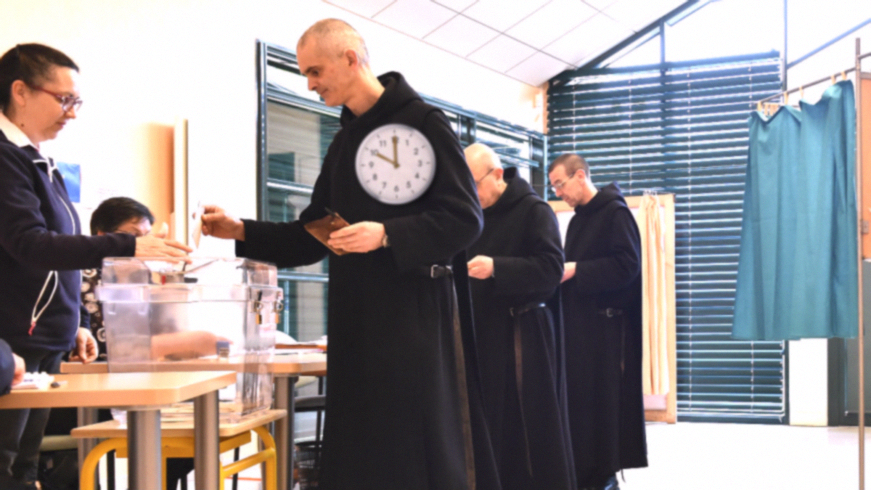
{"hour": 10, "minute": 0}
